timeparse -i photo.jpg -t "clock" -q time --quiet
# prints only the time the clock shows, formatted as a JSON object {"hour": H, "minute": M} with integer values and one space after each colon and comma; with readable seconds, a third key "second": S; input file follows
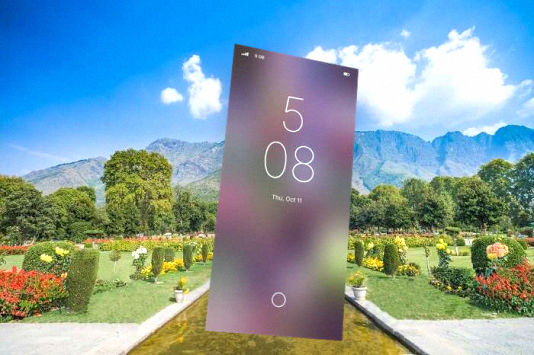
{"hour": 5, "minute": 8}
